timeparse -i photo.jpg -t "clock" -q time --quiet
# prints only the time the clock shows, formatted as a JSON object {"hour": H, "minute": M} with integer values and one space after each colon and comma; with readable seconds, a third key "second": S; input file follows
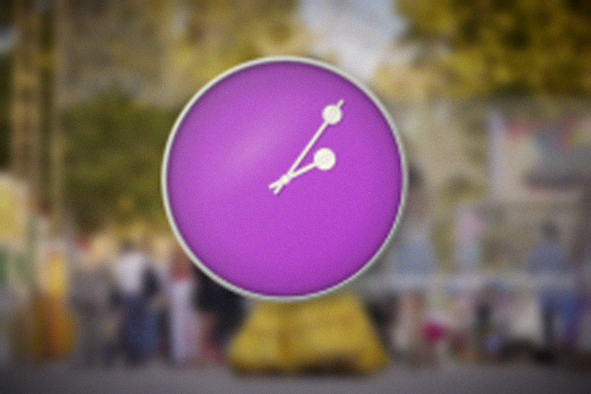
{"hour": 2, "minute": 6}
